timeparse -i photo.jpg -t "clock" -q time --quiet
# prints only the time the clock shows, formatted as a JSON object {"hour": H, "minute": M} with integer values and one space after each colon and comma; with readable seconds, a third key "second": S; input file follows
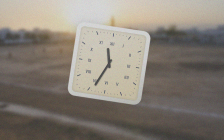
{"hour": 11, "minute": 34}
